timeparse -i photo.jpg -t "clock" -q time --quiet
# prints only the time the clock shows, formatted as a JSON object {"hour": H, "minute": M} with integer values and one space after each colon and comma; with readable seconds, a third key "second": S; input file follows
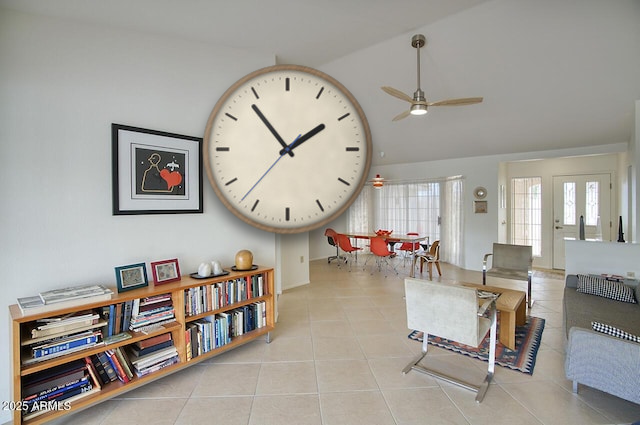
{"hour": 1, "minute": 53, "second": 37}
